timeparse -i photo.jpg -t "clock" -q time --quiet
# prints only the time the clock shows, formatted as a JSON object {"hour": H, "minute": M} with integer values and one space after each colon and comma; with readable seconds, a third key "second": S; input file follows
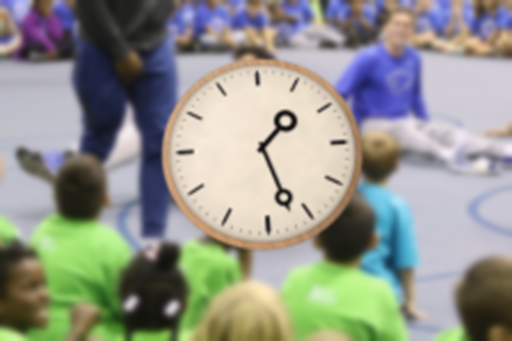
{"hour": 1, "minute": 27}
